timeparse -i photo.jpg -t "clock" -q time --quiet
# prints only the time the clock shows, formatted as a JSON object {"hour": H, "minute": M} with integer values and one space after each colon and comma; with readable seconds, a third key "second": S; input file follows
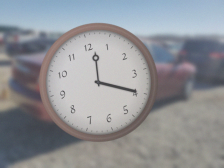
{"hour": 12, "minute": 20}
